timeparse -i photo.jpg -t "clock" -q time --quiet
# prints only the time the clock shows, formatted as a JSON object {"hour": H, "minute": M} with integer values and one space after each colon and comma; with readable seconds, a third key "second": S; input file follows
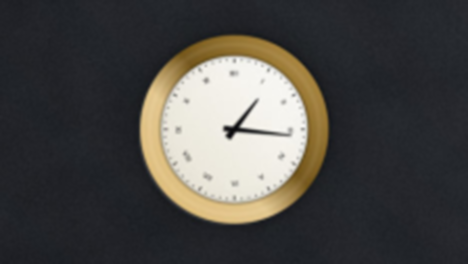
{"hour": 1, "minute": 16}
